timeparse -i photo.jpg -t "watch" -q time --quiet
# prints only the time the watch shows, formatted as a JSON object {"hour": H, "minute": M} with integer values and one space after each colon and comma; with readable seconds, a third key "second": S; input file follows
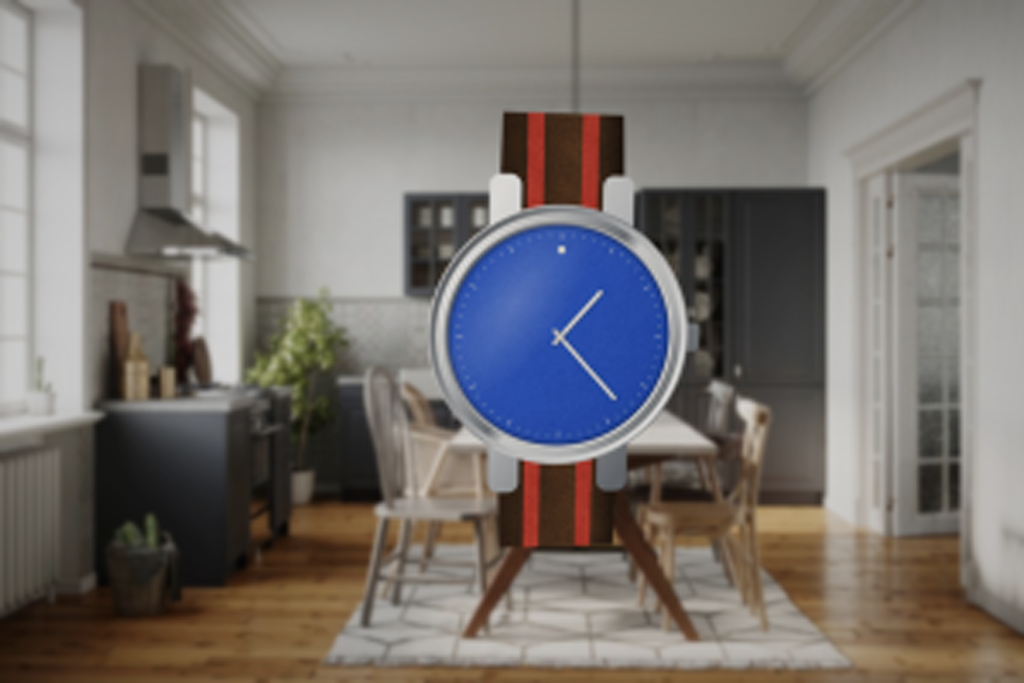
{"hour": 1, "minute": 23}
